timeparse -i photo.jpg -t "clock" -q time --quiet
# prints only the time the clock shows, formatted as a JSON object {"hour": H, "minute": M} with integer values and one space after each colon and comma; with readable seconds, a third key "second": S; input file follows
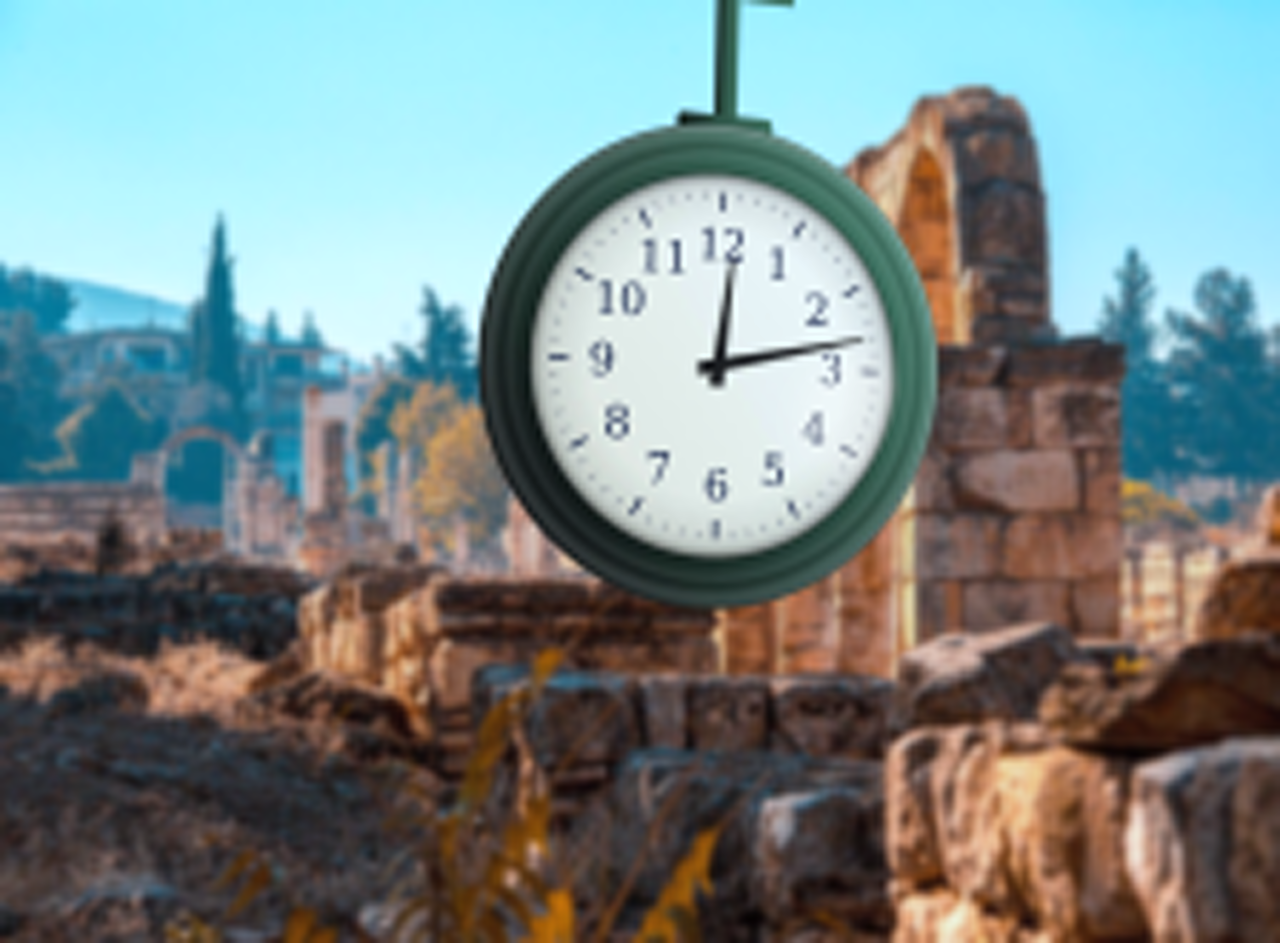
{"hour": 12, "minute": 13}
